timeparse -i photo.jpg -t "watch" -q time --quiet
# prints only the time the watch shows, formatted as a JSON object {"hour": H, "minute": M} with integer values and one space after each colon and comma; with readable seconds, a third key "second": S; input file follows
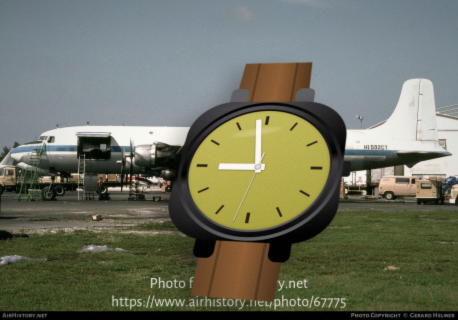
{"hour": 8, "minute": 58, "second": 32}
